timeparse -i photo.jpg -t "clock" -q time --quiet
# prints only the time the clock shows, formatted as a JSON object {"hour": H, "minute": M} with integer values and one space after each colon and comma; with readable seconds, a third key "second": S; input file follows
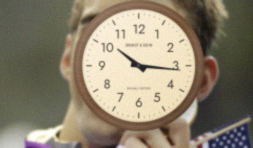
{"hour": 10, "minute": 16}
